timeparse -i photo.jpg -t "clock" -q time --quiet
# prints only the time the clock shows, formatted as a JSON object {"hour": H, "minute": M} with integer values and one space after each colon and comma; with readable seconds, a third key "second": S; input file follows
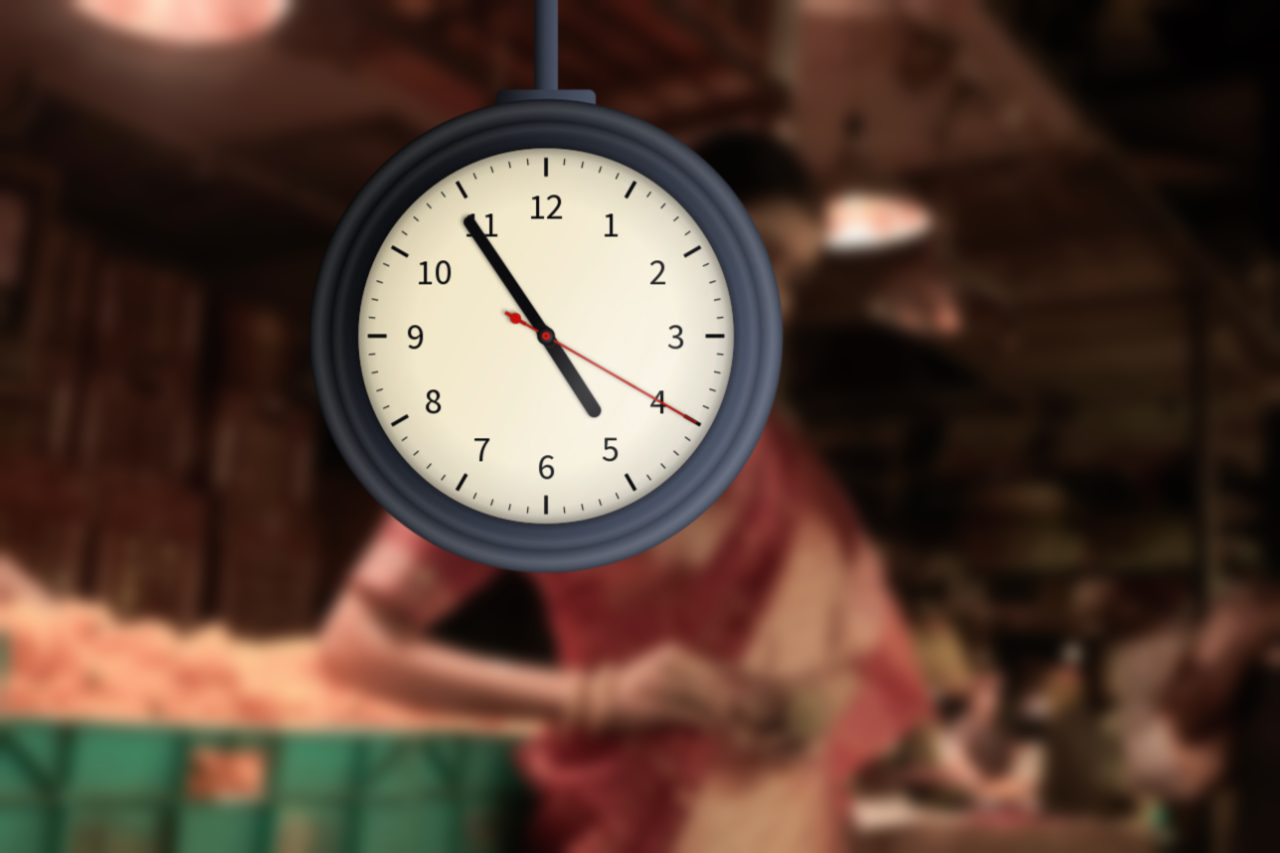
{"hour": 4, "minute": 54, "second": 20}
